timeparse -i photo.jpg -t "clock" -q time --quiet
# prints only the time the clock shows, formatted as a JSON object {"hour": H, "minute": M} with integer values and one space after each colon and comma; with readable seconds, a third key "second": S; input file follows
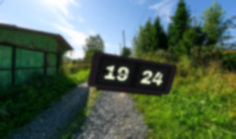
{"hour": 19, "minute": 24}
